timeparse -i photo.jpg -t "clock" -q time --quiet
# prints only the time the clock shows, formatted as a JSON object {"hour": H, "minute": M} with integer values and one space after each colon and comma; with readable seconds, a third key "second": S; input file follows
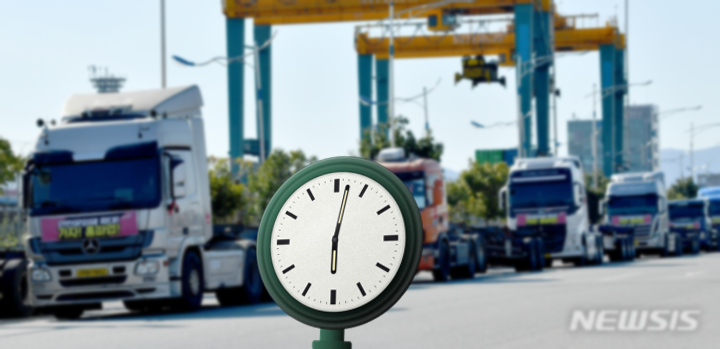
{"hour": 6, "minute": 2}
